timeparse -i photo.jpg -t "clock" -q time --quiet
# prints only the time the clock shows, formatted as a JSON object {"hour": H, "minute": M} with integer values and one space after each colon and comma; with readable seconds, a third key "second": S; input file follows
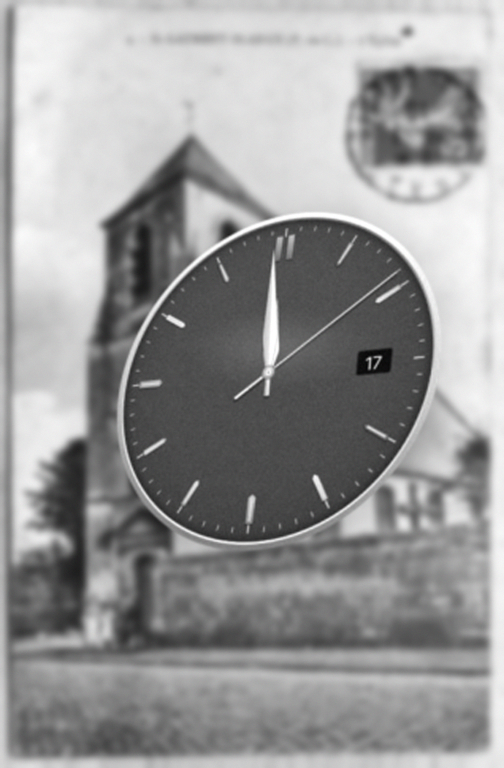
{"hour": 11, "minute": 59, "second": 9}
